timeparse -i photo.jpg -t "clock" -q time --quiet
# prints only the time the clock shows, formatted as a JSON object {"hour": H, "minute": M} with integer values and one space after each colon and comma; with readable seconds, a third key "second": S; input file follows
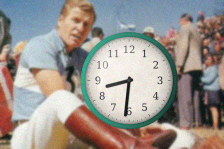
{"hour": 8, "minute": 31}
